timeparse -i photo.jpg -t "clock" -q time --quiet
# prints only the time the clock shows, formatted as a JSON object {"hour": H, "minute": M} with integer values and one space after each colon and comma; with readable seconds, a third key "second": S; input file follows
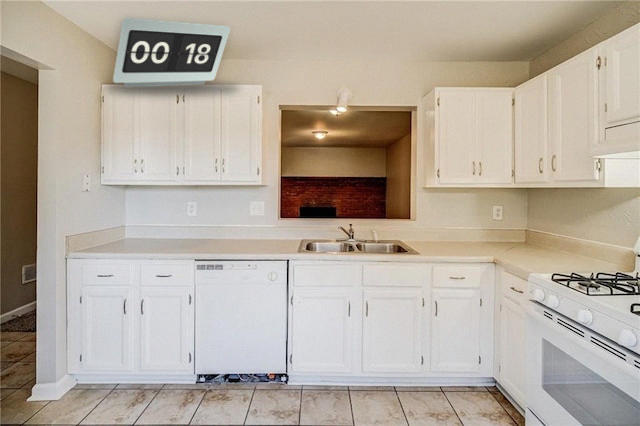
{"hour": 0, "minute": 18}
